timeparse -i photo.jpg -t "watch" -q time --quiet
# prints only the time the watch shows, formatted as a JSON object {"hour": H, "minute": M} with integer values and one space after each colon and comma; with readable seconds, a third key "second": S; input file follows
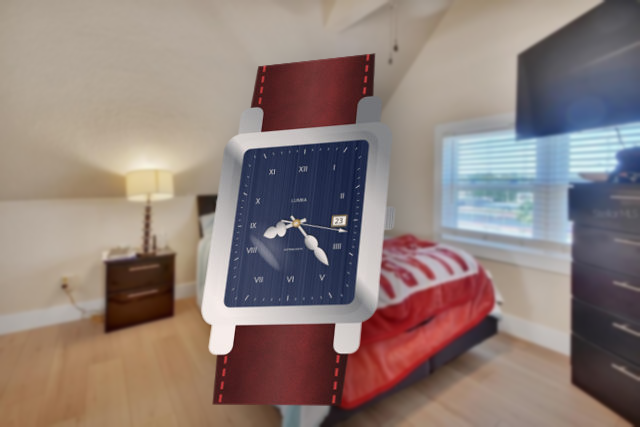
{"hour": 8, "minute": 23, "second": 17}
